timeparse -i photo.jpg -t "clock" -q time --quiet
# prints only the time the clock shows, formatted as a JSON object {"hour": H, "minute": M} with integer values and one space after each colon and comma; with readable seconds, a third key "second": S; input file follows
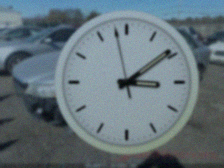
{"hour": 3, "minute": 8, "second": 58}
